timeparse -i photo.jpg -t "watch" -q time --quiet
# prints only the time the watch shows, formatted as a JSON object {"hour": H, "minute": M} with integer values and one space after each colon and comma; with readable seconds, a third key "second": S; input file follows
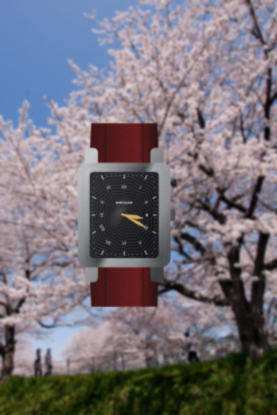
{"hour": 3, "minute": 20}
